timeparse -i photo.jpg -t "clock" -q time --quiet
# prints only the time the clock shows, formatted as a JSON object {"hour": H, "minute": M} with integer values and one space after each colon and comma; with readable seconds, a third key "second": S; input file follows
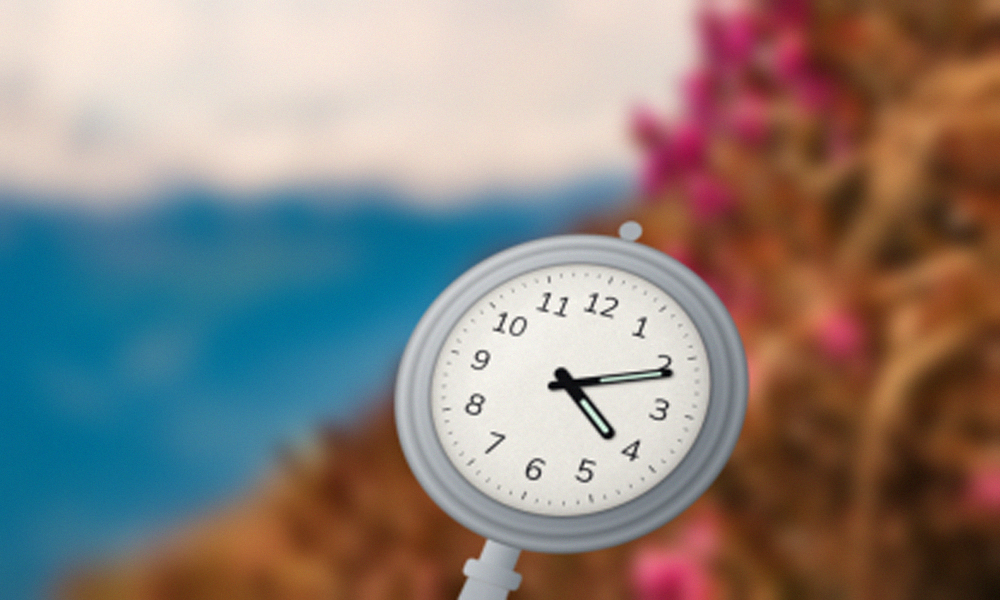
{"hour": 4, "minute": 11}
